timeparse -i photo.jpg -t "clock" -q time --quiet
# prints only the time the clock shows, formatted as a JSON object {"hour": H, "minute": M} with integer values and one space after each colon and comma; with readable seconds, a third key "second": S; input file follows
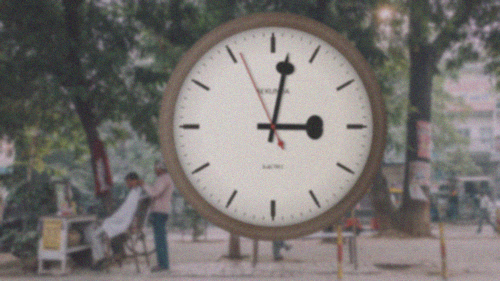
{"hour": 3, "minute": 1, "second": 56}
